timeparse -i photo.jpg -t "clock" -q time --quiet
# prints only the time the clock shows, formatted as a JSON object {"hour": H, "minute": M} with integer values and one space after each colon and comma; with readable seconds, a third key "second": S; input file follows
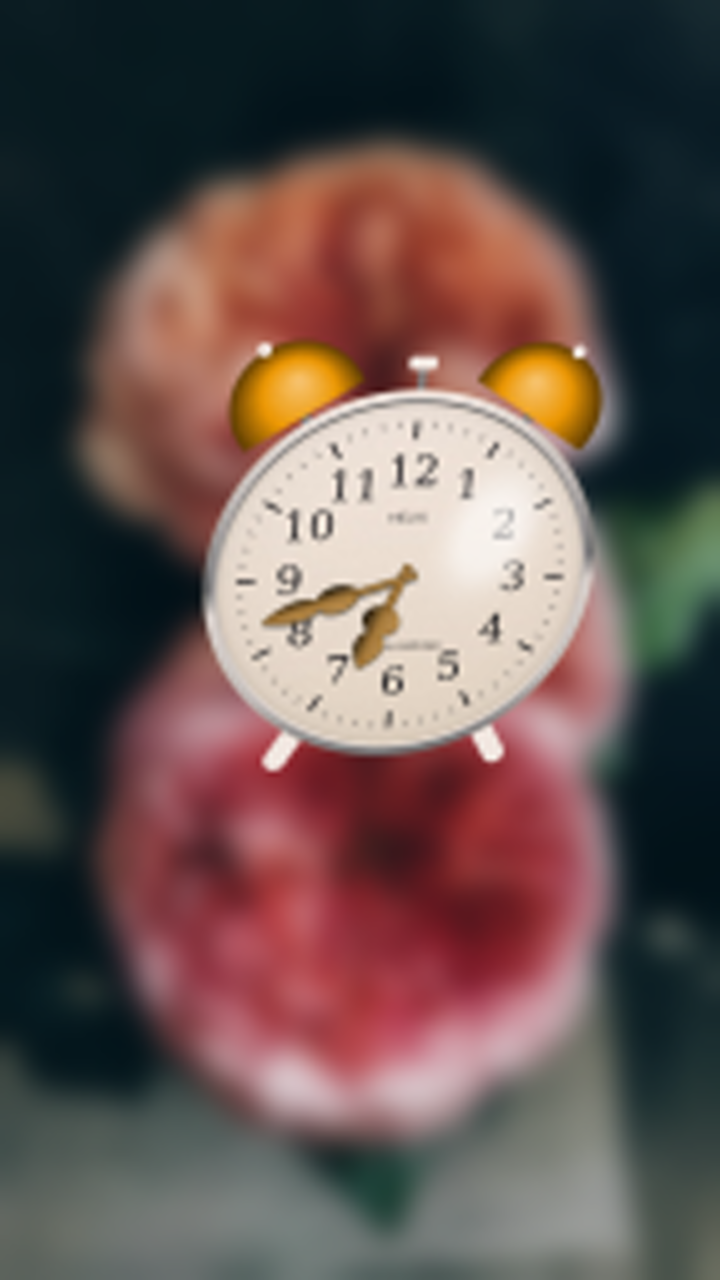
{"hour": 6, "minute": 42}
